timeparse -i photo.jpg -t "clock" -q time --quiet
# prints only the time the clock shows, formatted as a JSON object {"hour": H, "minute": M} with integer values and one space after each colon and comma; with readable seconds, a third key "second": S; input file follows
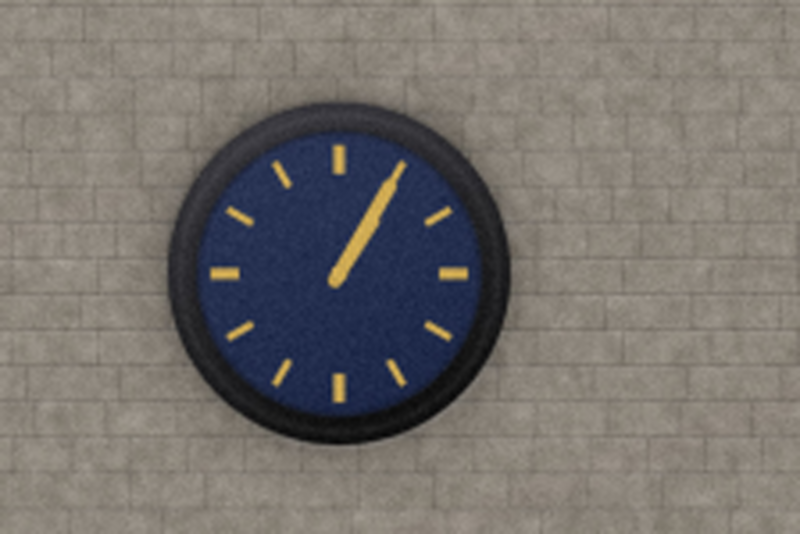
{"hour": 1, "minute": 5}
